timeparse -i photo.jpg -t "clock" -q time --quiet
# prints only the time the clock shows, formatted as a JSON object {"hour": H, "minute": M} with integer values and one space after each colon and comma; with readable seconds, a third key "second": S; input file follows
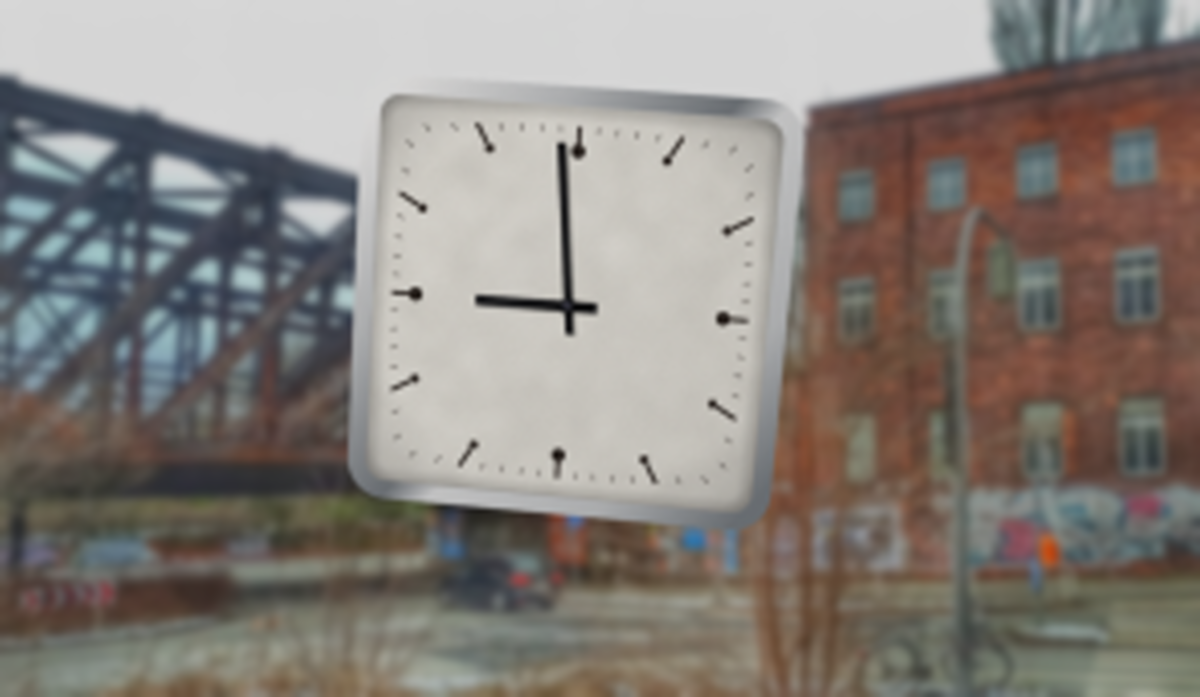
{"hour": 8, "minute": 59}
